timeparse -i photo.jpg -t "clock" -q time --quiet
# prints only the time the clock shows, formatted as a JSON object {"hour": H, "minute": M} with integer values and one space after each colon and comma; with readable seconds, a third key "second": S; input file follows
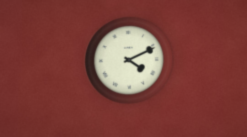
{"hour": 4, "minute": 11}
